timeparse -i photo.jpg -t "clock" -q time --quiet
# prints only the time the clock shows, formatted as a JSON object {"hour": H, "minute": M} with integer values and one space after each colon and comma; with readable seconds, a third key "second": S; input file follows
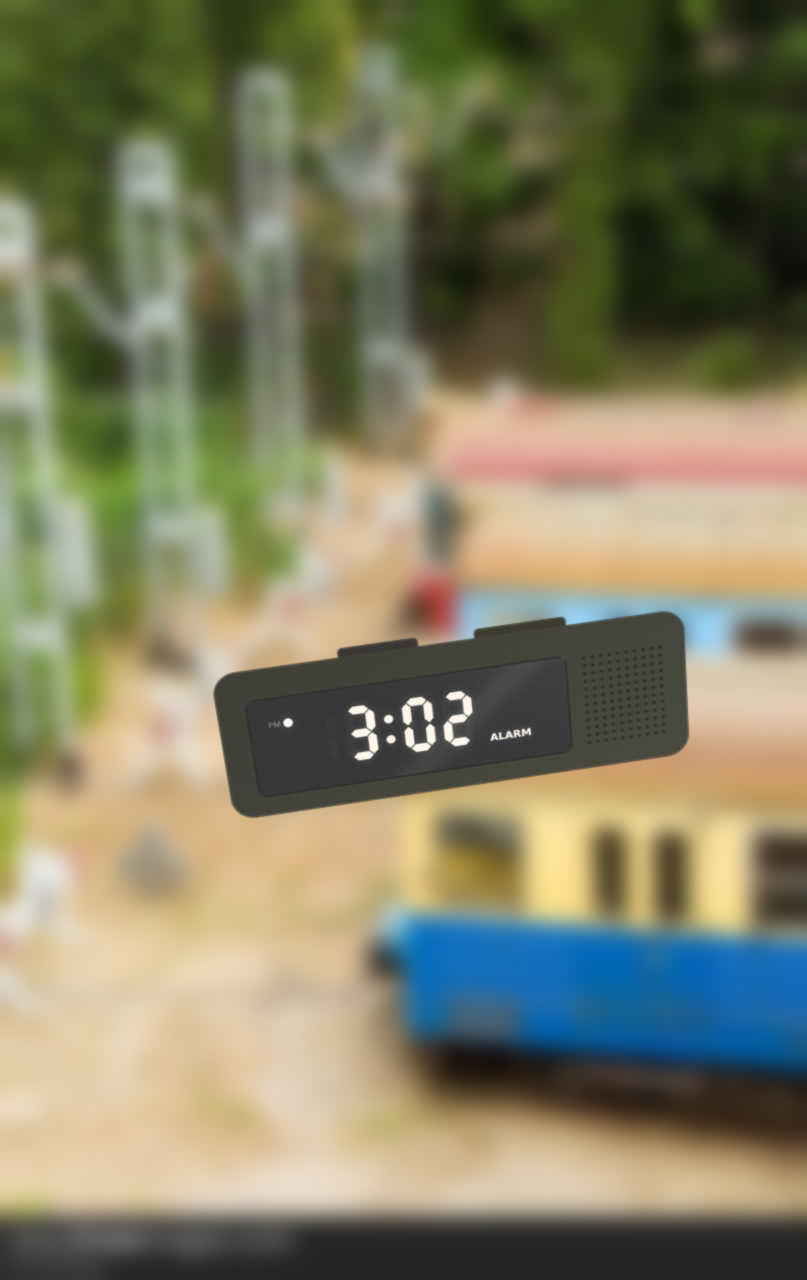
{"hour": 3, "minute": 2}
